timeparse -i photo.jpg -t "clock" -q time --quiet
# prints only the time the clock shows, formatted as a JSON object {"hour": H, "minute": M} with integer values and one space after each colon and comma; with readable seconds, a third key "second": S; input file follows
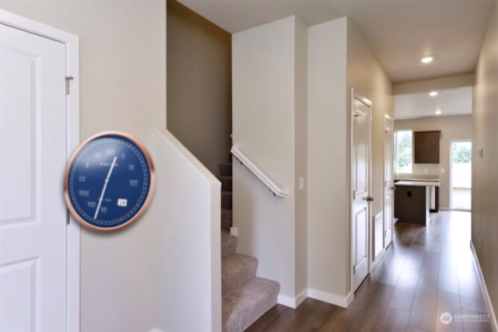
{"hour": 12, "minute": 32}
